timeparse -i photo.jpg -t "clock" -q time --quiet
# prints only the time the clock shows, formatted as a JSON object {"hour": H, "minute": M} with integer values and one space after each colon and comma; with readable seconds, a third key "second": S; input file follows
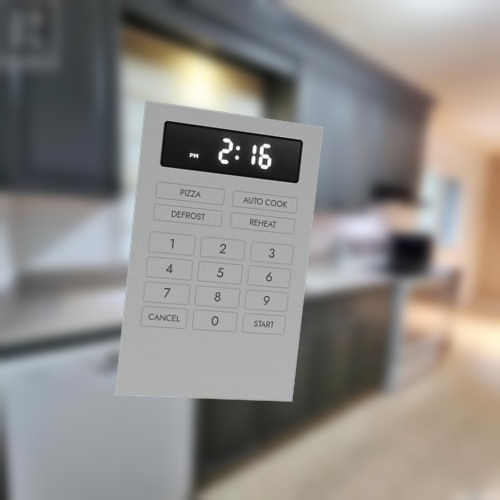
{"hour": 2, "minute": 16}
